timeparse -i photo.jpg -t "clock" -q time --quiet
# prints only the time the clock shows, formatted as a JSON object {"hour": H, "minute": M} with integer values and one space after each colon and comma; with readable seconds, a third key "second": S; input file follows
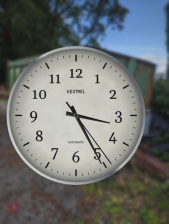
{"hour": 3, "minute": 25, "second": 24}
